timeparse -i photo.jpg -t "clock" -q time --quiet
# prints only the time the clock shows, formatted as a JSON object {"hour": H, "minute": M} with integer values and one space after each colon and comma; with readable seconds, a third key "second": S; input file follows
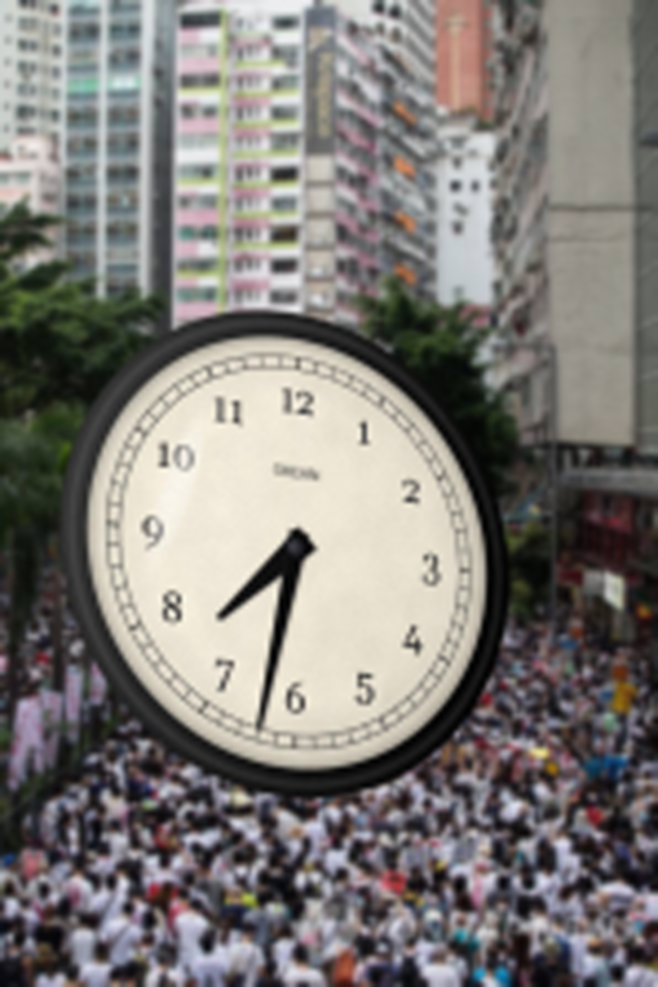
{"hour": 7, "minute": 32}
